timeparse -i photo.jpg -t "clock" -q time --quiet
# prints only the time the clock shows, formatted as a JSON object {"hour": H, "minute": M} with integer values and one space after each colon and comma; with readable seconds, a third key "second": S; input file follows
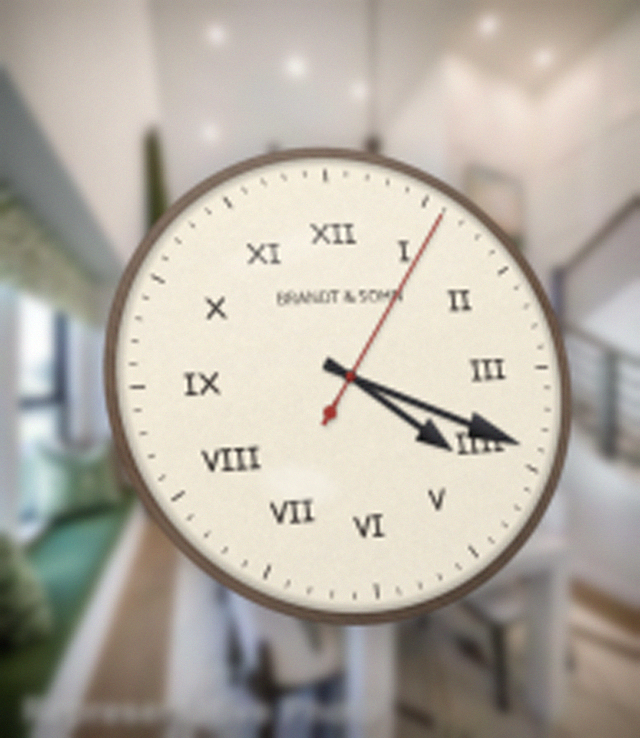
{"hour": 4, "minute": 19, "second": 6}
